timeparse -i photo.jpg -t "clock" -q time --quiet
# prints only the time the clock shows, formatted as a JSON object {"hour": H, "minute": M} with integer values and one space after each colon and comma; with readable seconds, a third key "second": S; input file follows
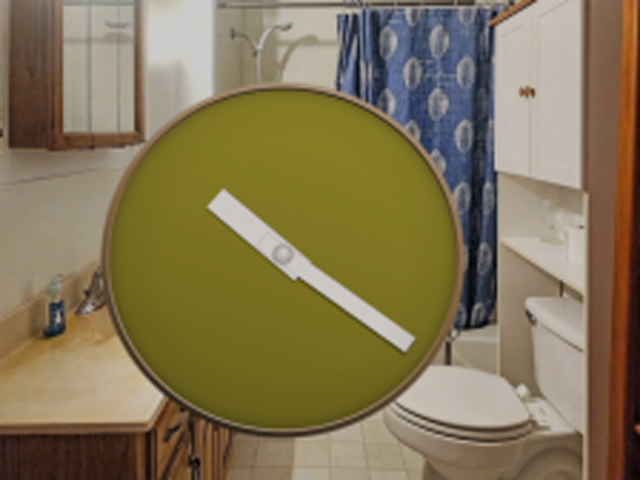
{"hour": 10, "minute": 21}
